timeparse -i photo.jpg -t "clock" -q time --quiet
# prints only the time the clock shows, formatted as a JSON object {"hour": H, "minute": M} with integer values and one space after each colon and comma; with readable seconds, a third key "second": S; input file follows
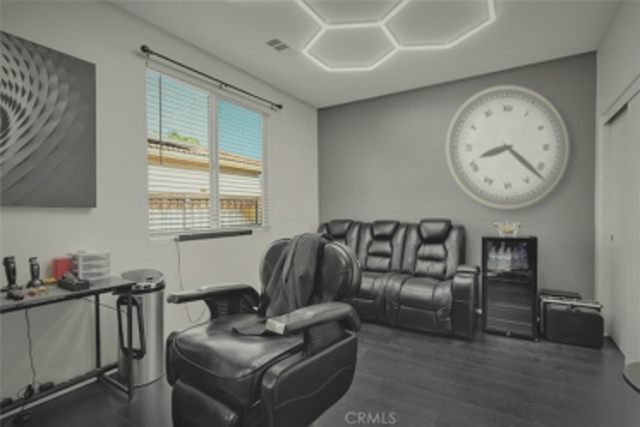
{"hour": 8, "minute": 22}
